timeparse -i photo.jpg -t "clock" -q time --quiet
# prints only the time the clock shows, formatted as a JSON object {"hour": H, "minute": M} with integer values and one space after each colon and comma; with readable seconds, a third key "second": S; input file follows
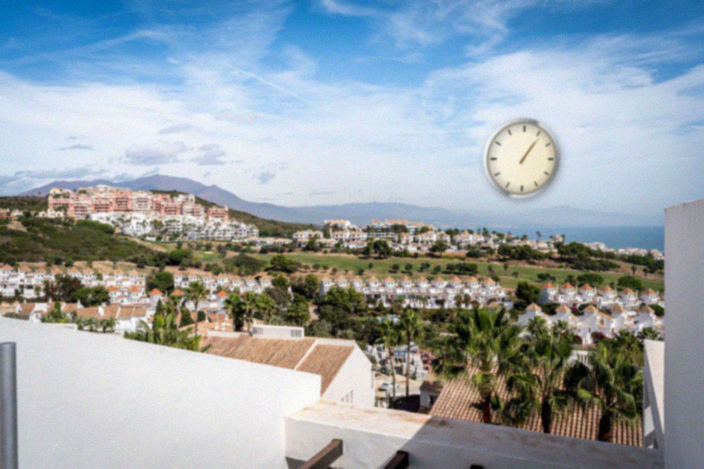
{"hour": 1, "minute": 6}
